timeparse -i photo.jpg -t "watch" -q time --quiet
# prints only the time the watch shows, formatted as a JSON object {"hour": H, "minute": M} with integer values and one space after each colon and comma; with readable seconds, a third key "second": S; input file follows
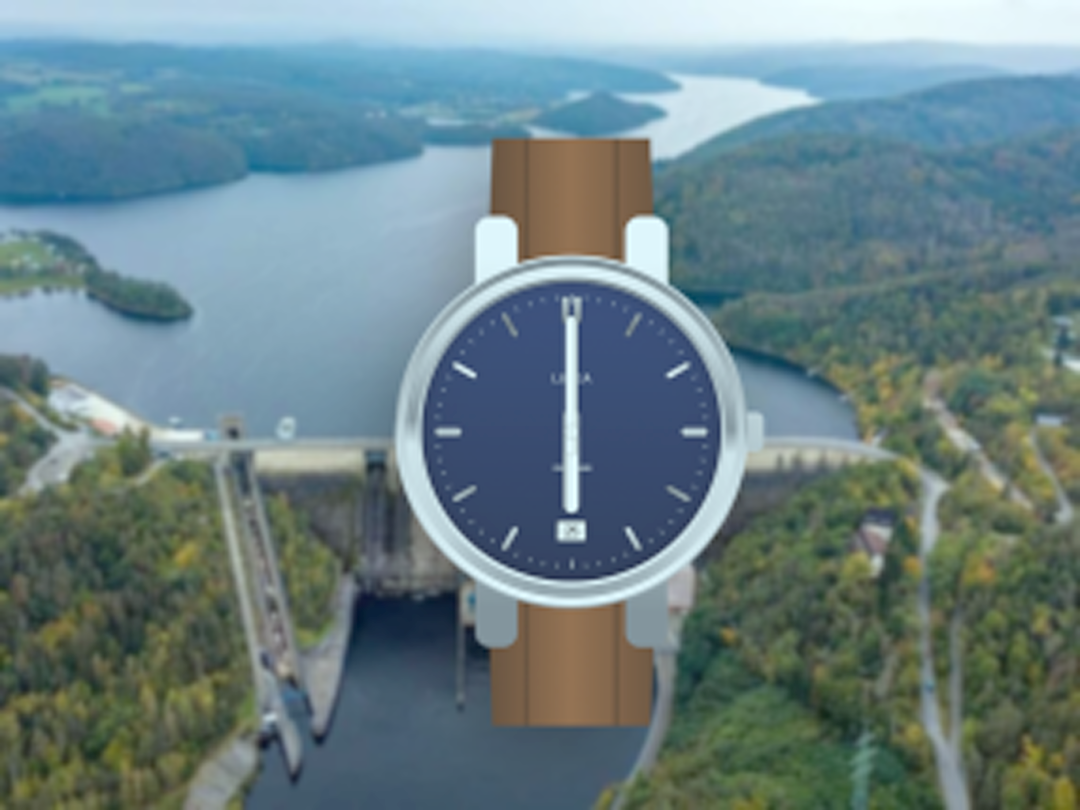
{"hour": 6, "minute": 0}
